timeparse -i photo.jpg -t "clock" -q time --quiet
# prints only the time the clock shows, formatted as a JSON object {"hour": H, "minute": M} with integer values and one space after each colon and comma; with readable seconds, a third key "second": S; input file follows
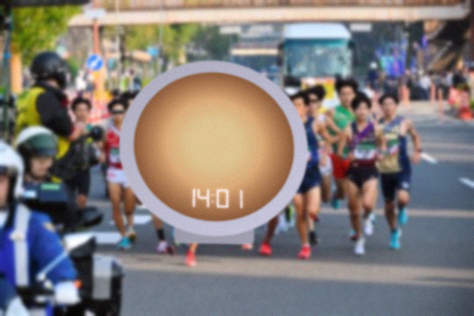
{"hour": 14, "minute": 1}
